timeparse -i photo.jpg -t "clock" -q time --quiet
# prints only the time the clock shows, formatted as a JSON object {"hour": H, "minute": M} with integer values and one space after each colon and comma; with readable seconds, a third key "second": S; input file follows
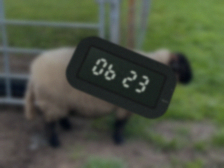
{"hour": 6, "minute": 23}
